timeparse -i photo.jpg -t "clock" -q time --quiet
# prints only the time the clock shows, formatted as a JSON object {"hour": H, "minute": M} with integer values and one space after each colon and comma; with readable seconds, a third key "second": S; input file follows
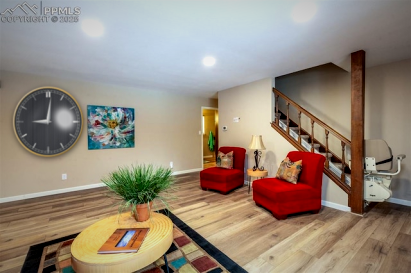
{"hour": 9, "minute": 1}
